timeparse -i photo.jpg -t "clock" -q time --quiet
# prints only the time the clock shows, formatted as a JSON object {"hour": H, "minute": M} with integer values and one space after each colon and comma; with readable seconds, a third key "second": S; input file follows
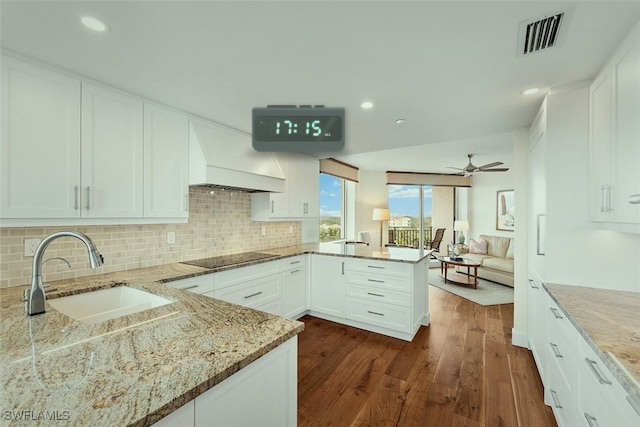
{"hour": 17, "minute": 15}
